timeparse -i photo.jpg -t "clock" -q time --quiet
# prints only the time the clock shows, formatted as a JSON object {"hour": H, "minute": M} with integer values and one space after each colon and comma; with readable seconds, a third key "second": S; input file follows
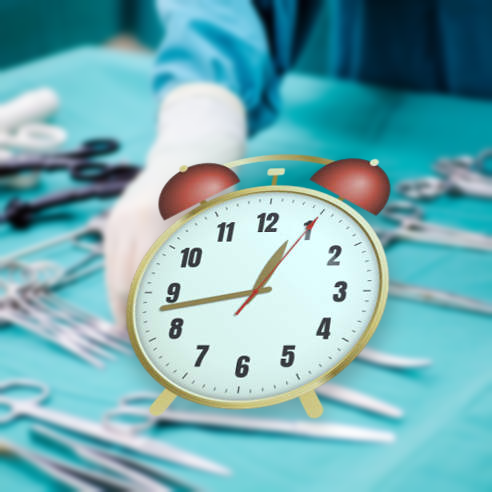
{"hour": 12, "minute": 43, "second": 5}
